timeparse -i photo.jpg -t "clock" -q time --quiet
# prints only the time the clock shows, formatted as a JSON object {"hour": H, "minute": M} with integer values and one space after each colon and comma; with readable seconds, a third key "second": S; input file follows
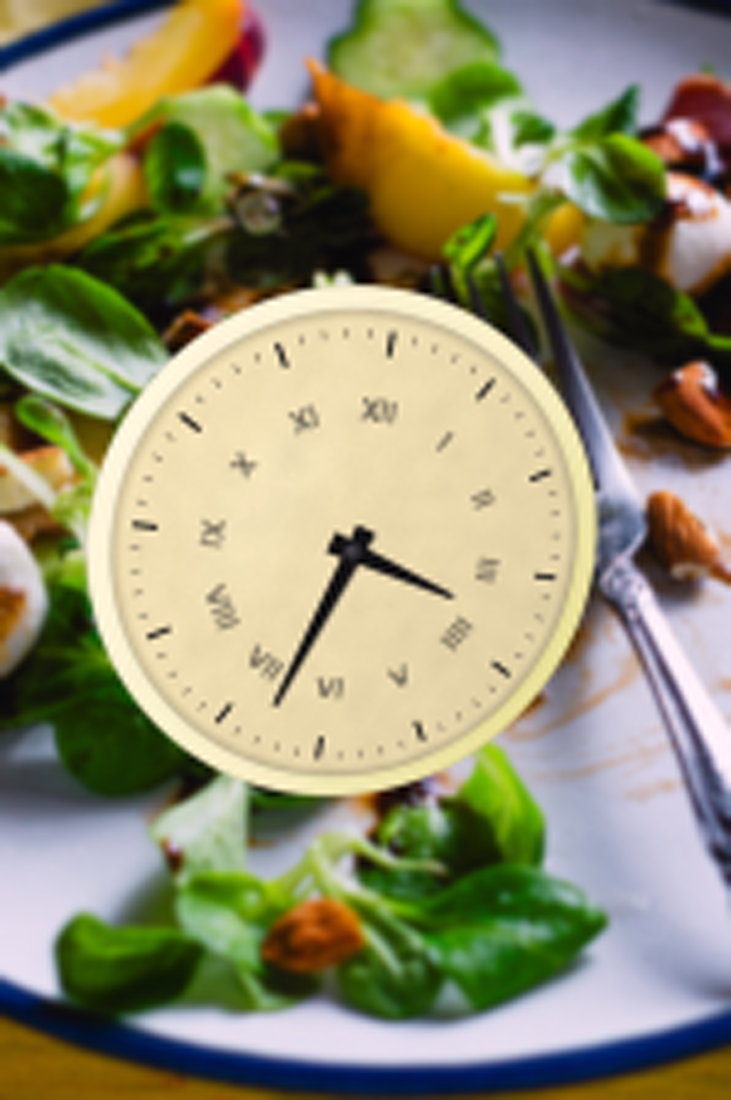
{"hour": 3, "minute": 33}
